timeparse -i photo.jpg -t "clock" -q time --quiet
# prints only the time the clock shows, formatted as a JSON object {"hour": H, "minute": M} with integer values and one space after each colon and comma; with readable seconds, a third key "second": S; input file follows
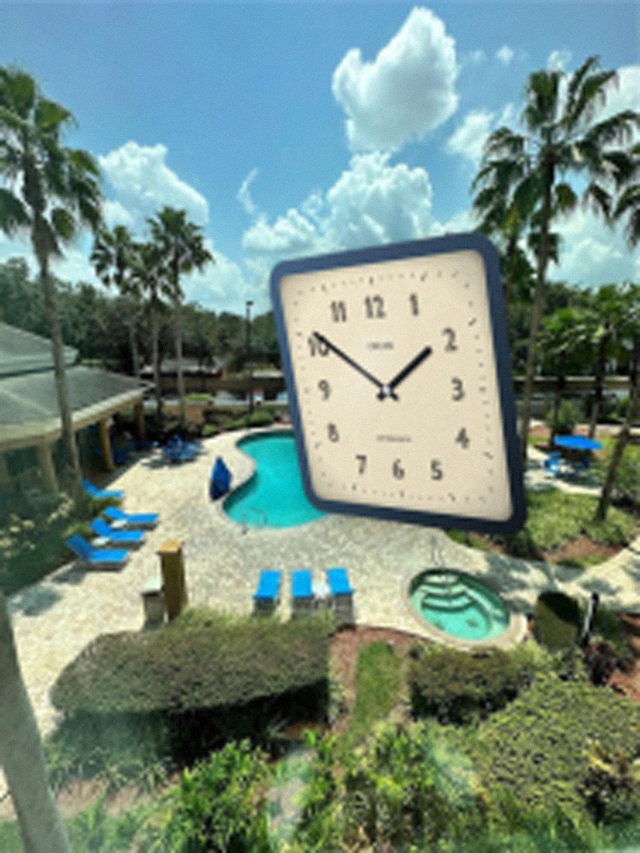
{"hour": 1, "minute": 51}
